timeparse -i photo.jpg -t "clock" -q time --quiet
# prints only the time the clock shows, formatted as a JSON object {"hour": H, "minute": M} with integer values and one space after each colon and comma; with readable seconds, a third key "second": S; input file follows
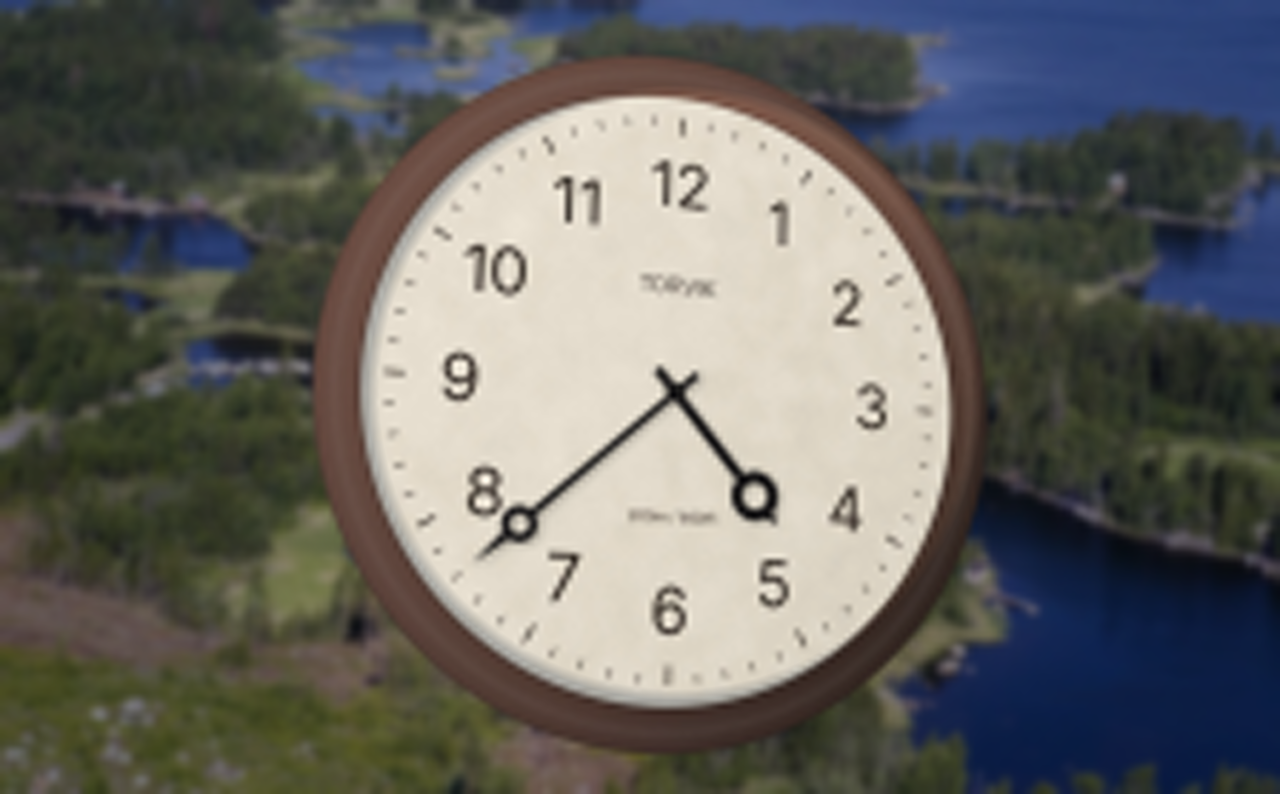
{"hour": 4, "minute": 38}
